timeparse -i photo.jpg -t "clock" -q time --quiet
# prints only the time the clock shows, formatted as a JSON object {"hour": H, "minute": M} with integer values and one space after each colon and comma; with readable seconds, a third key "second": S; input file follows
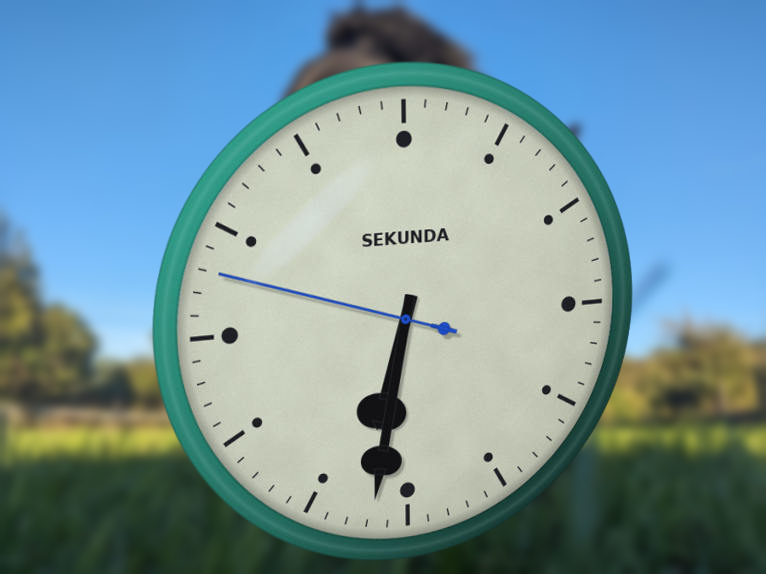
{"hour": 6, "minute": 31, "second": 48}
